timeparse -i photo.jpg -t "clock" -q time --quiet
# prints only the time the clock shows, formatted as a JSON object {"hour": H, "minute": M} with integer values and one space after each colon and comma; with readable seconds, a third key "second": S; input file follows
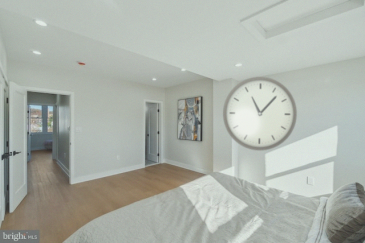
{"hour": 11, "minute": 7}
